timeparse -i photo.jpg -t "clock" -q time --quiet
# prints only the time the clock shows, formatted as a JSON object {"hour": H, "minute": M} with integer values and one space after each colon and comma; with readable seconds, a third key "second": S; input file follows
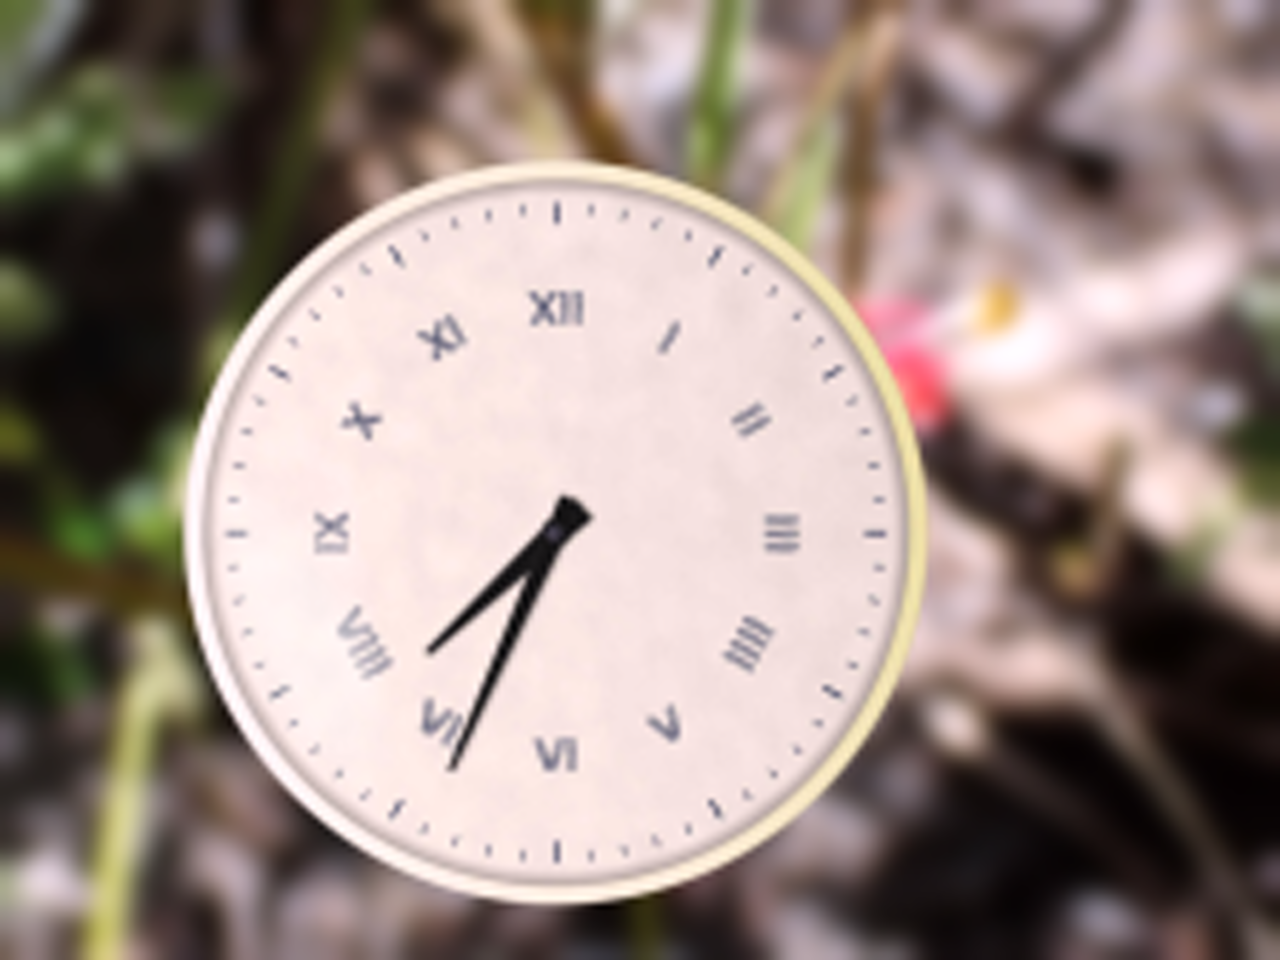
{"hour": 7, "minute": 34}
